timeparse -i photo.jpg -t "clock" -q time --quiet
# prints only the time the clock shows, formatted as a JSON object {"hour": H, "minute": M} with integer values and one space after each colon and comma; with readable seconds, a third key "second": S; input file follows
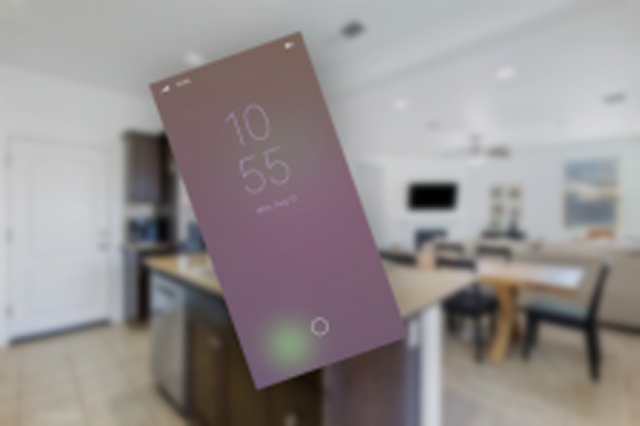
{"hour": 10, "minute": 55}
